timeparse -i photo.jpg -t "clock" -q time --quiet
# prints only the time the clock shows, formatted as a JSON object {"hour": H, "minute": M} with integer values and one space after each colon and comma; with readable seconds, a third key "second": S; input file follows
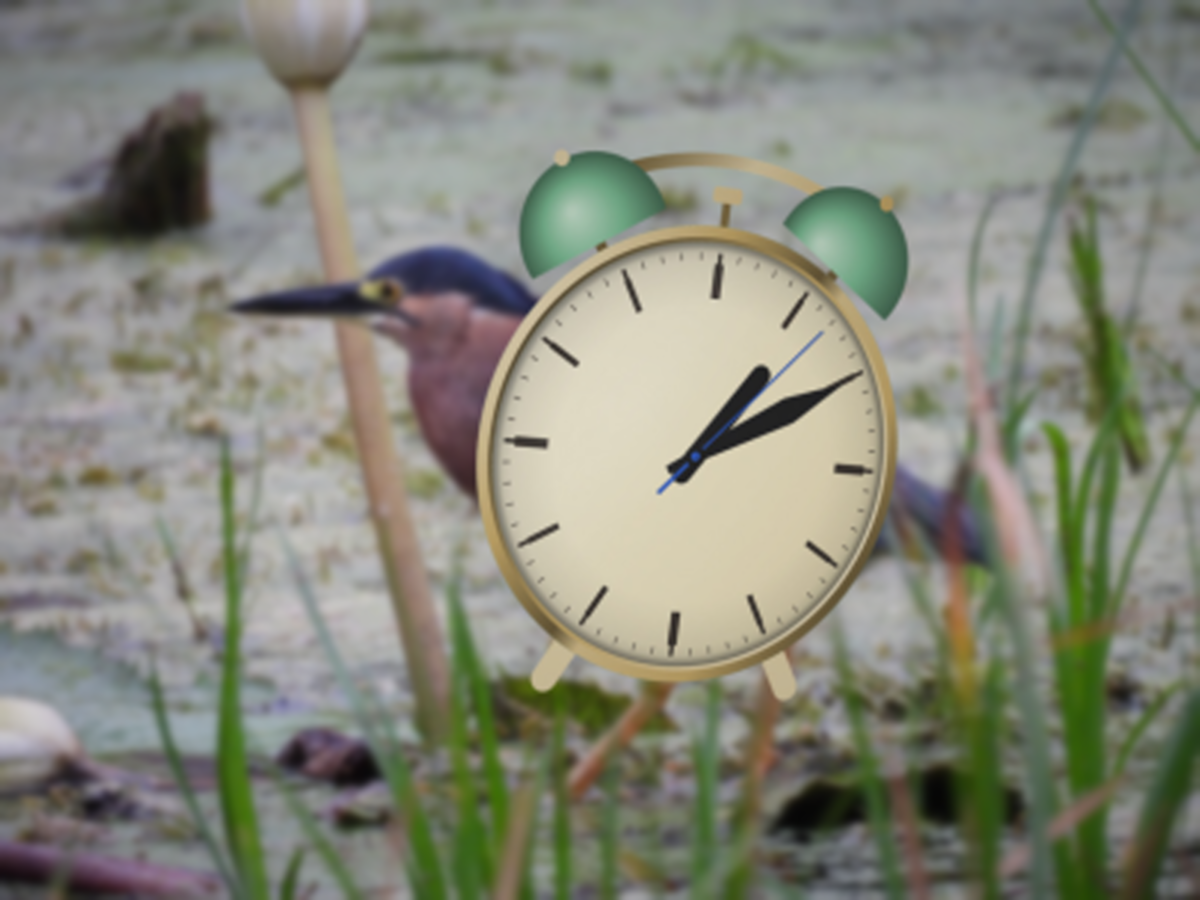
{"hour": 1, "minute": 10, "second": 7}
